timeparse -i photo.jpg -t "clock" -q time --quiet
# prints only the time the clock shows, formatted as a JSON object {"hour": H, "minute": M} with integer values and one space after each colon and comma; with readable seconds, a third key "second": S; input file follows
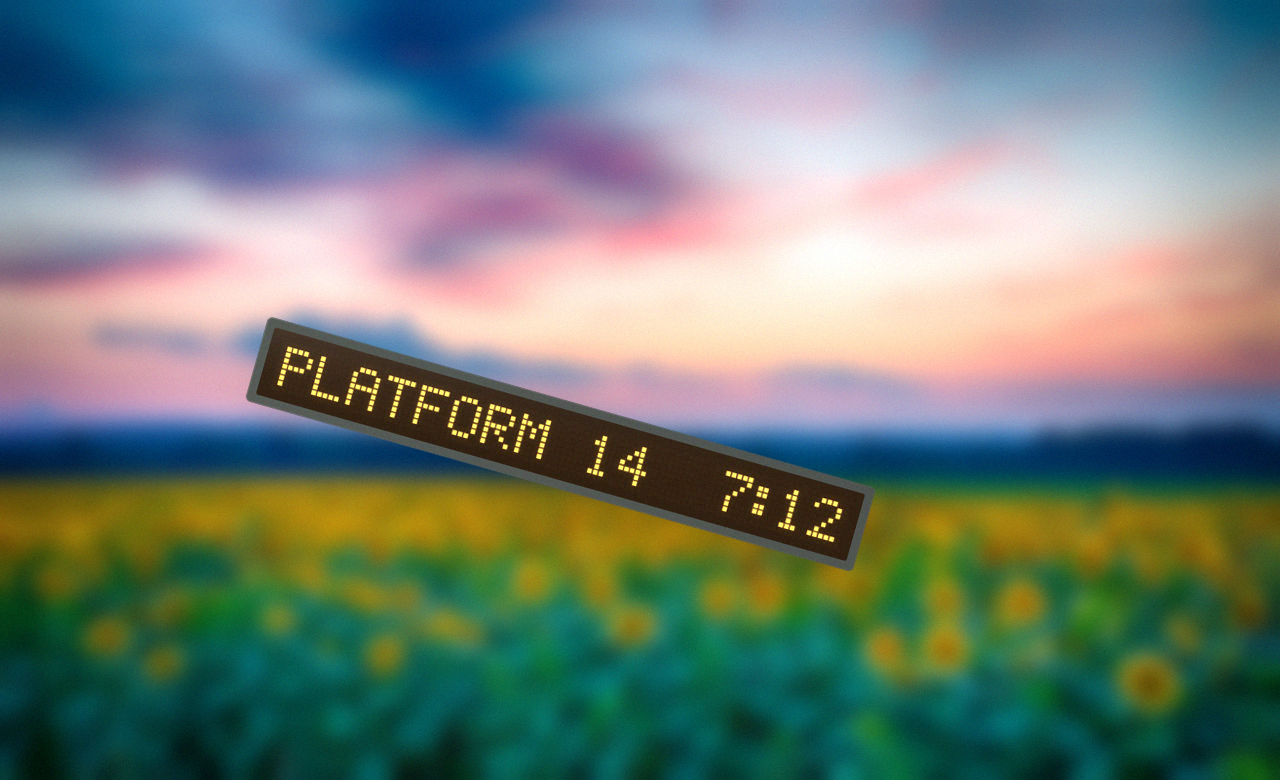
{"hour": 7, "minute": 12}
